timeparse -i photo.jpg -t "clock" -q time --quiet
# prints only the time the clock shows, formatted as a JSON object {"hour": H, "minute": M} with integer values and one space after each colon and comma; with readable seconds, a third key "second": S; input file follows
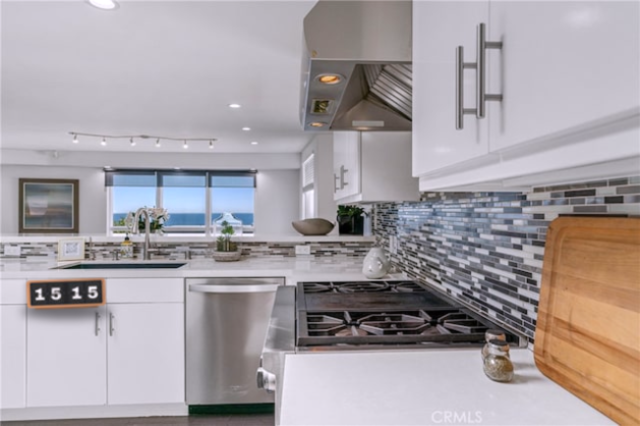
{"hour": 15, "minute": 15}
